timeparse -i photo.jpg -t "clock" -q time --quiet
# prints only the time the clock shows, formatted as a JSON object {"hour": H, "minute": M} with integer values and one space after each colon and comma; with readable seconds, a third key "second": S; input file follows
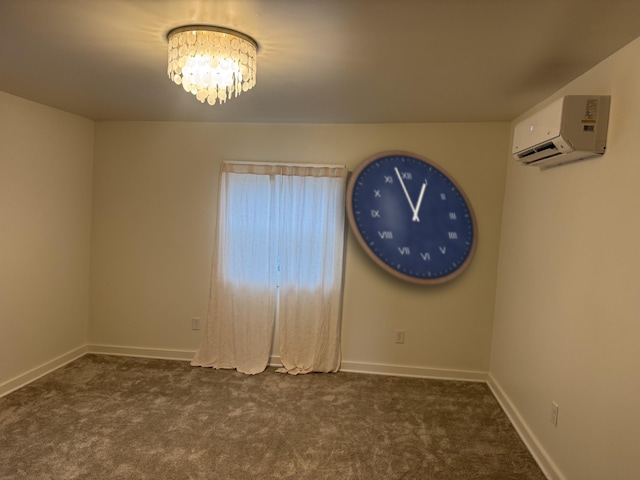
{"hour": 12, "minute": 58}
